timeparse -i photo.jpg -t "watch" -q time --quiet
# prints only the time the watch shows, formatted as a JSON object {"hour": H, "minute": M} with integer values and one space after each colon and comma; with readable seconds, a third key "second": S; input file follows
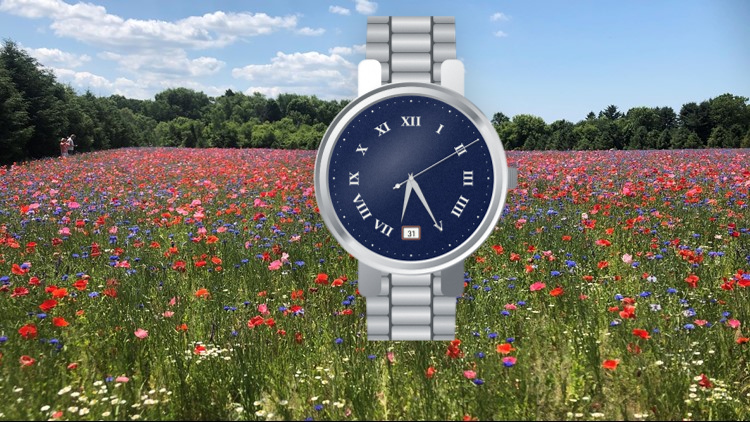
{"hour": 6, "minute": 25, "second": 10}
